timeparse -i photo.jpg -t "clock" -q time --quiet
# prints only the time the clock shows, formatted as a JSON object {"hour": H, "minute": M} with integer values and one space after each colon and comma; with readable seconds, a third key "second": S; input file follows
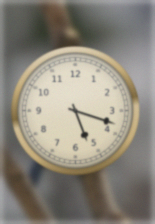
{"hour": 5, "minute": 18}
